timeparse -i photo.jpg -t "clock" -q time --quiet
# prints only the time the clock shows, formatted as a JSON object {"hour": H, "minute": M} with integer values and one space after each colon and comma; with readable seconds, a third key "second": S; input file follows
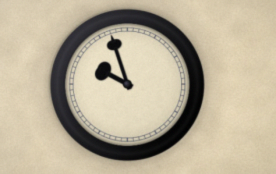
{"hour": 9, "minute": 57}
